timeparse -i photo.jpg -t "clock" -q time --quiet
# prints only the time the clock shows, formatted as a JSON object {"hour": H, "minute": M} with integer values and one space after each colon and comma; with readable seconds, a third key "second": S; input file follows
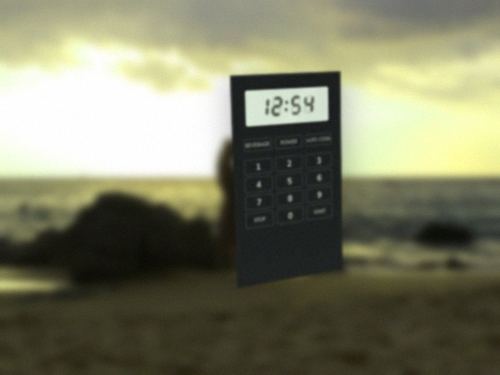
{"hour": 12, "minute": 54}
